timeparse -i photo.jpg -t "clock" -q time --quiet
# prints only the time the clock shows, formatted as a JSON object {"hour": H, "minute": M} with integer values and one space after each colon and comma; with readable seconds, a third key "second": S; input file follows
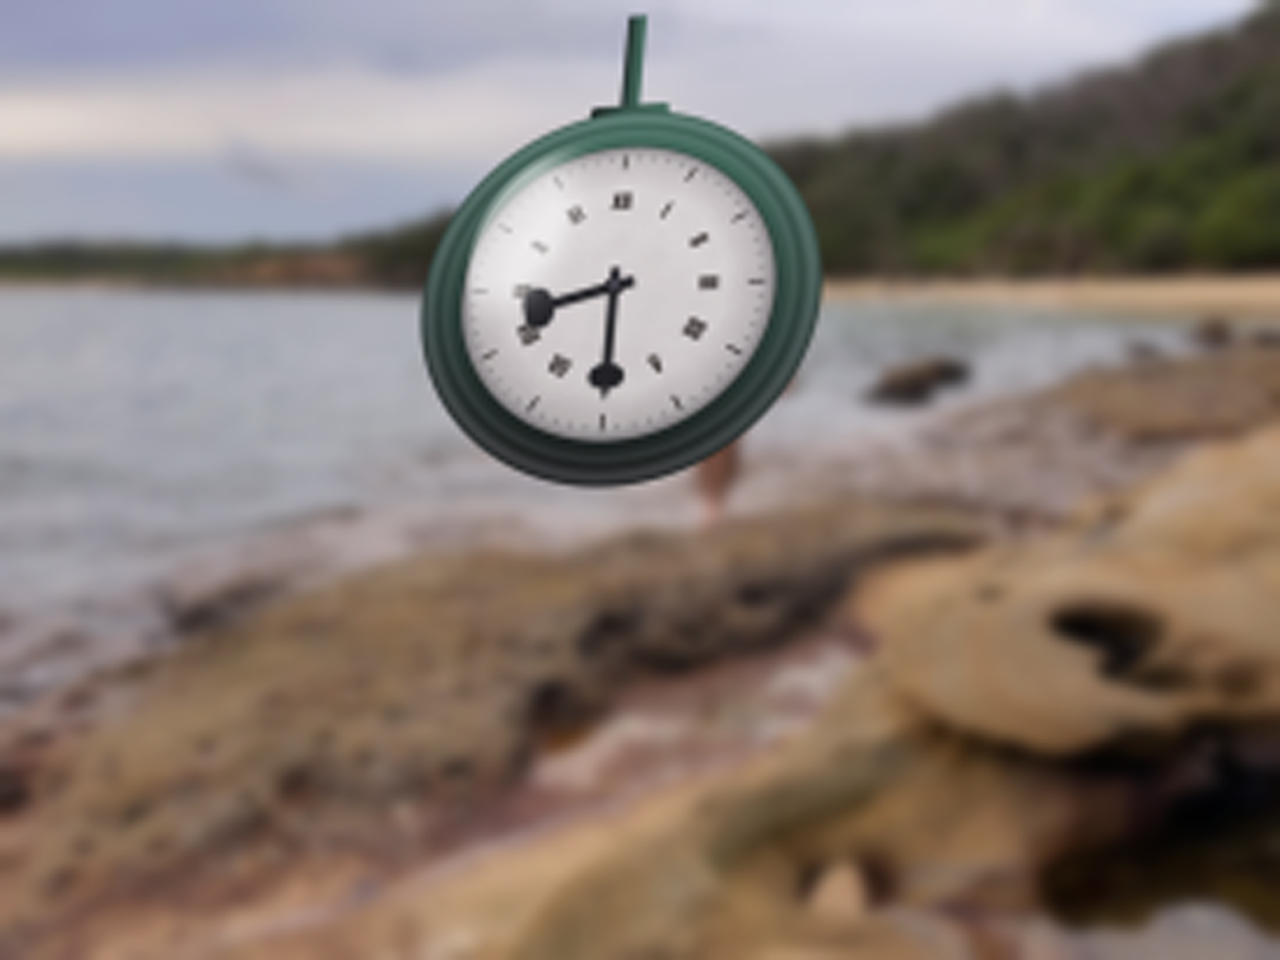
{"hour": 8, "minute": 30}
